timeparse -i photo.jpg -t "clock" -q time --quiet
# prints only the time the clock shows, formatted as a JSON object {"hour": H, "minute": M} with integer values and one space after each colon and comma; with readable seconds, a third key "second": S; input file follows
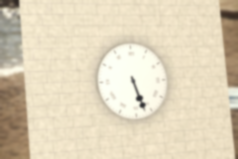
{"hour": 5, "minute": 27}
